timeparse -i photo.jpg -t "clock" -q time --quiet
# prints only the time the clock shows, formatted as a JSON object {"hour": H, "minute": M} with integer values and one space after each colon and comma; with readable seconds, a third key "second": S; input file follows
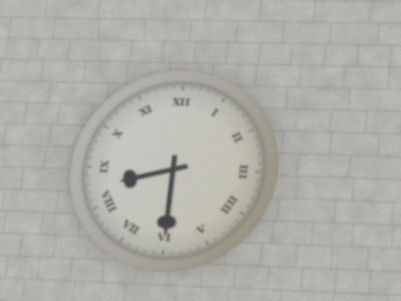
{"hour": 8, "minute": 30}
